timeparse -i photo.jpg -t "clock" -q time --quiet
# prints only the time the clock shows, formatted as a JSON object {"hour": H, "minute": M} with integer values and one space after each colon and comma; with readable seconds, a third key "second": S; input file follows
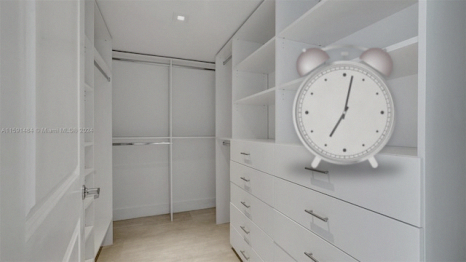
{"hour": 7, "minute": 2}
